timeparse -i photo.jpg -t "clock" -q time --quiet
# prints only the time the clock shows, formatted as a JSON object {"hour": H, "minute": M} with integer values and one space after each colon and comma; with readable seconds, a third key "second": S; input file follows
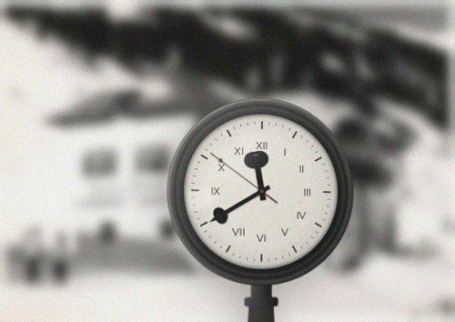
{"hour": 11, "minute": 39, "second": 51}
